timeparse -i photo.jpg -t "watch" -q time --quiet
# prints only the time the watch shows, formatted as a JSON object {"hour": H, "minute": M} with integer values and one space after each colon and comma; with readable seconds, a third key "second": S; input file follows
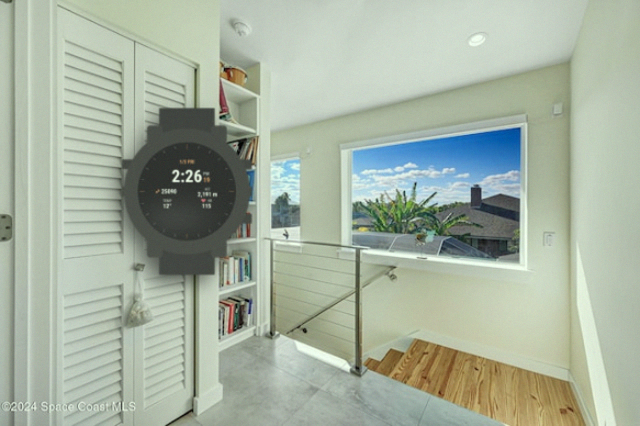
{"hour": 2, "minute": 26}
